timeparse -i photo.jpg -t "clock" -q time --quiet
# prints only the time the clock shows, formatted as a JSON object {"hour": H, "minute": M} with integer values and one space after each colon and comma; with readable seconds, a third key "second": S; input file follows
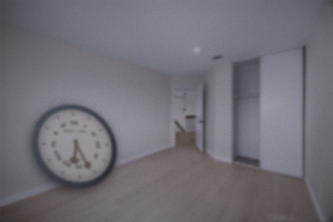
{"hour": 6, "minute": 26}
